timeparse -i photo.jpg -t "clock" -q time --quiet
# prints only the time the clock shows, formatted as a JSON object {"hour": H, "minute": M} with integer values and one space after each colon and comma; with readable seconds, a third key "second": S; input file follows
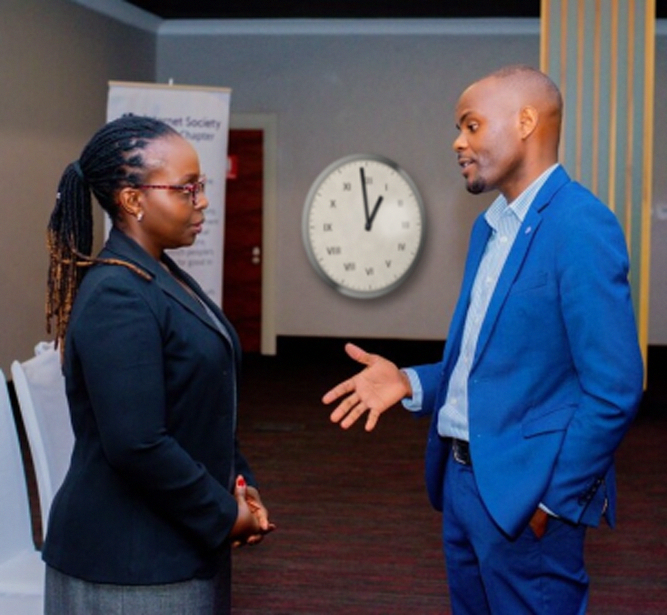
{"hour": 12, "minute": 59}
